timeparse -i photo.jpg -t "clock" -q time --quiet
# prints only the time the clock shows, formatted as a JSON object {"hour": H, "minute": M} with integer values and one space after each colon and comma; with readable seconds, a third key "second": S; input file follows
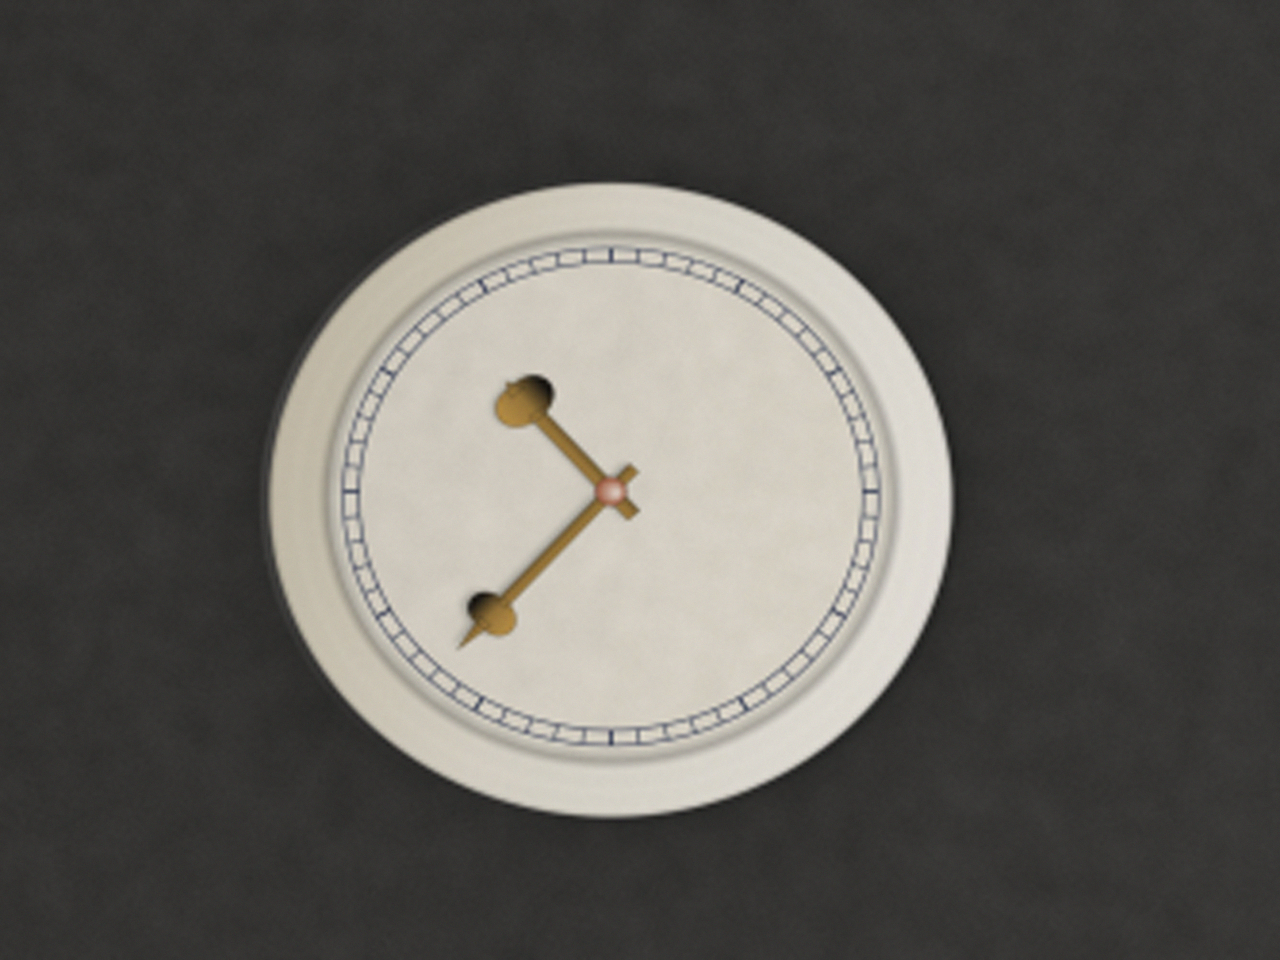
{"hour": 10, "minute": 37}
